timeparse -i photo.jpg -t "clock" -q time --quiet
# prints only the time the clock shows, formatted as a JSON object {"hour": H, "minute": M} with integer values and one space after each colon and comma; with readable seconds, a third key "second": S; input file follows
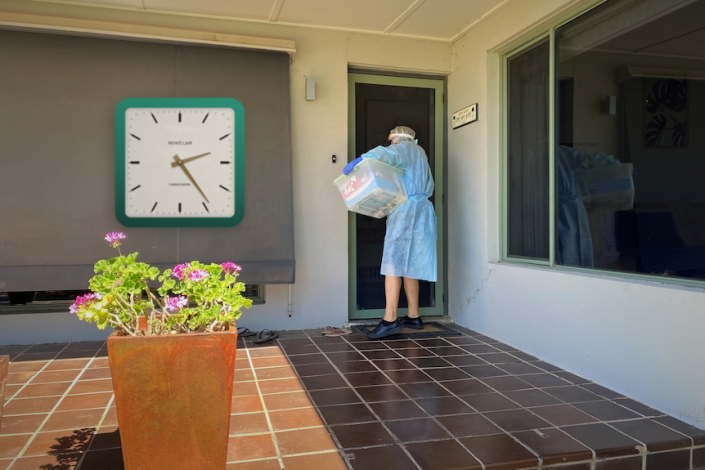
{"hour": 2, "minute": 24}
